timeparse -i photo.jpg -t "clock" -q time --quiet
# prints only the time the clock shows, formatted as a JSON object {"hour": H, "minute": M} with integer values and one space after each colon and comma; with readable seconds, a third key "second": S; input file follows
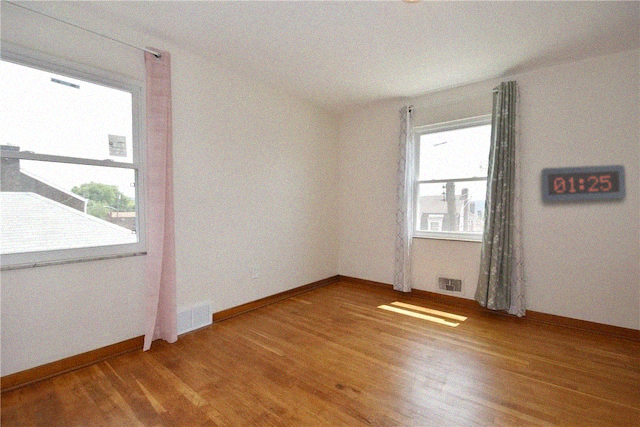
{"hour": 1, "minute": 25}
